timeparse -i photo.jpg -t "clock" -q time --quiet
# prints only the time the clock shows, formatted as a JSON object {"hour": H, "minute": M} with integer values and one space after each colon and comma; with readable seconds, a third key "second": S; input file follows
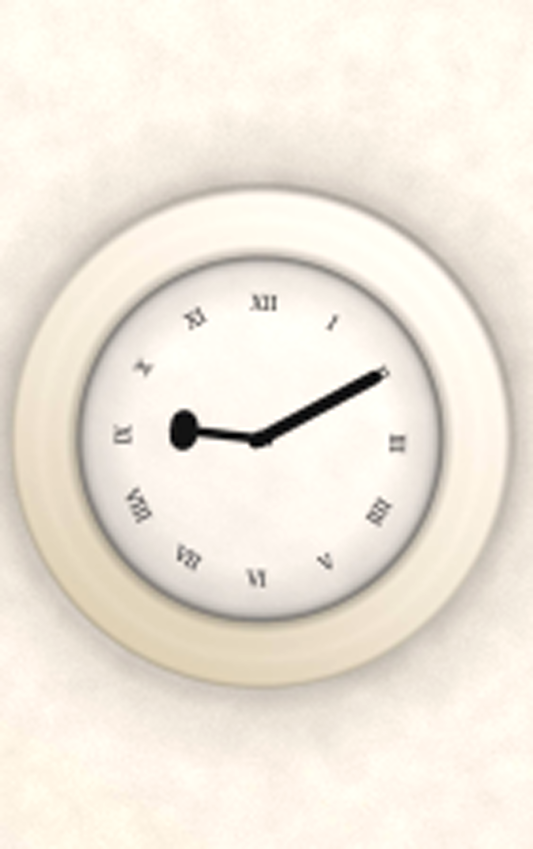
{"hour": 9, "minute": 10}
